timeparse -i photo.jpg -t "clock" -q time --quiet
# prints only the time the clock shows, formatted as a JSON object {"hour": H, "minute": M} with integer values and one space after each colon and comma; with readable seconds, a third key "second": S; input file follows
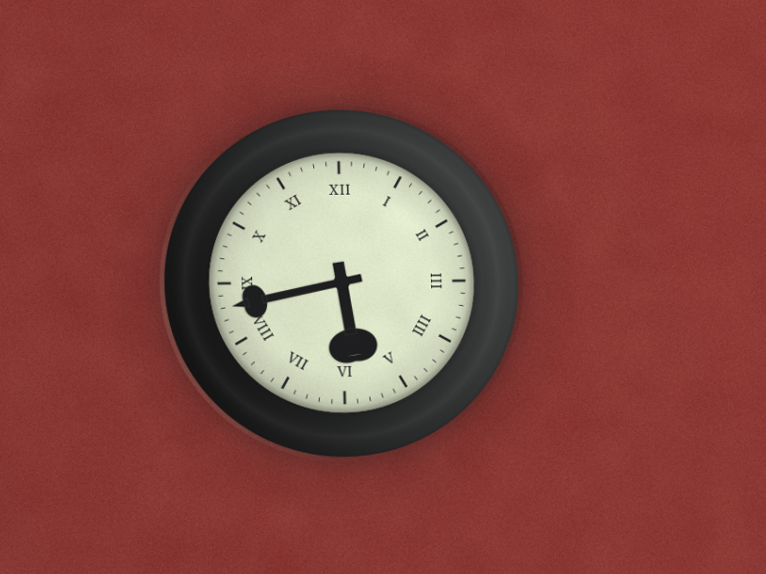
{"hour": 5, "minute": 43}
